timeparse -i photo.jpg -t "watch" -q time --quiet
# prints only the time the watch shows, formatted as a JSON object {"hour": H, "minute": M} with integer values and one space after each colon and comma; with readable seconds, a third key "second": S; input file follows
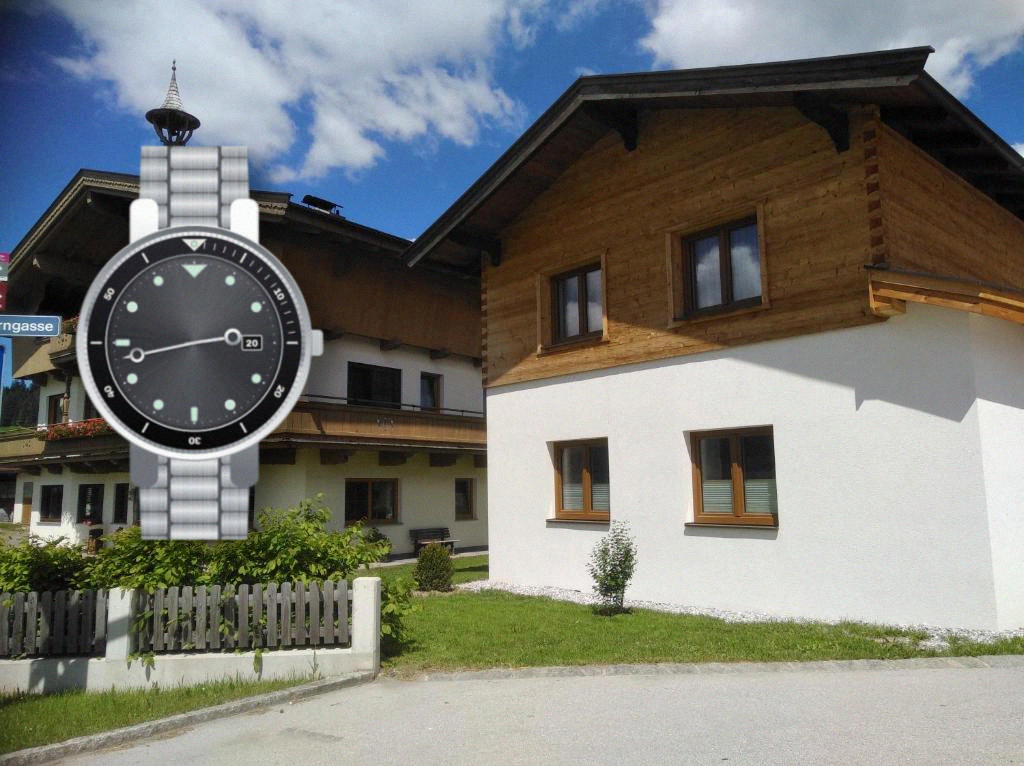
{"hour": 2, "minute": 43}
